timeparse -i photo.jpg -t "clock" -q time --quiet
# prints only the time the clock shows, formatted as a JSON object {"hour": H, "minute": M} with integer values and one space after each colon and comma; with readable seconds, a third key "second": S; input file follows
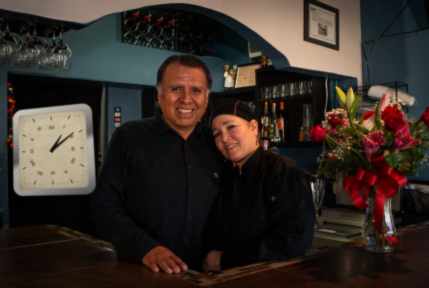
{"hour": 1, "minute": 9}
